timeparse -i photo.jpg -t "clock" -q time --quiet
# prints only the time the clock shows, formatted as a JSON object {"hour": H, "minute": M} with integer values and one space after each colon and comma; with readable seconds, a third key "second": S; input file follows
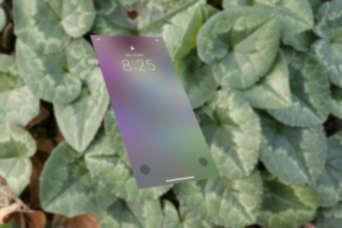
{"hour": 8, "minute": 25}
